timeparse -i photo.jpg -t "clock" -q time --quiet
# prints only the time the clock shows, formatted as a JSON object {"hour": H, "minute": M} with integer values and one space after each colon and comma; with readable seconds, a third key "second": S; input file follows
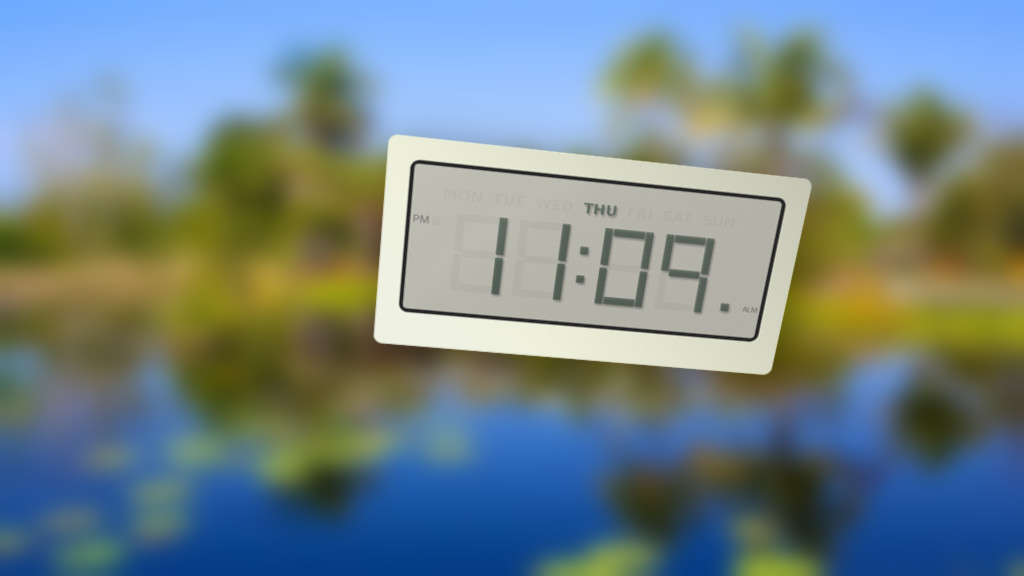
{"hour": 11, "minute": 9}
